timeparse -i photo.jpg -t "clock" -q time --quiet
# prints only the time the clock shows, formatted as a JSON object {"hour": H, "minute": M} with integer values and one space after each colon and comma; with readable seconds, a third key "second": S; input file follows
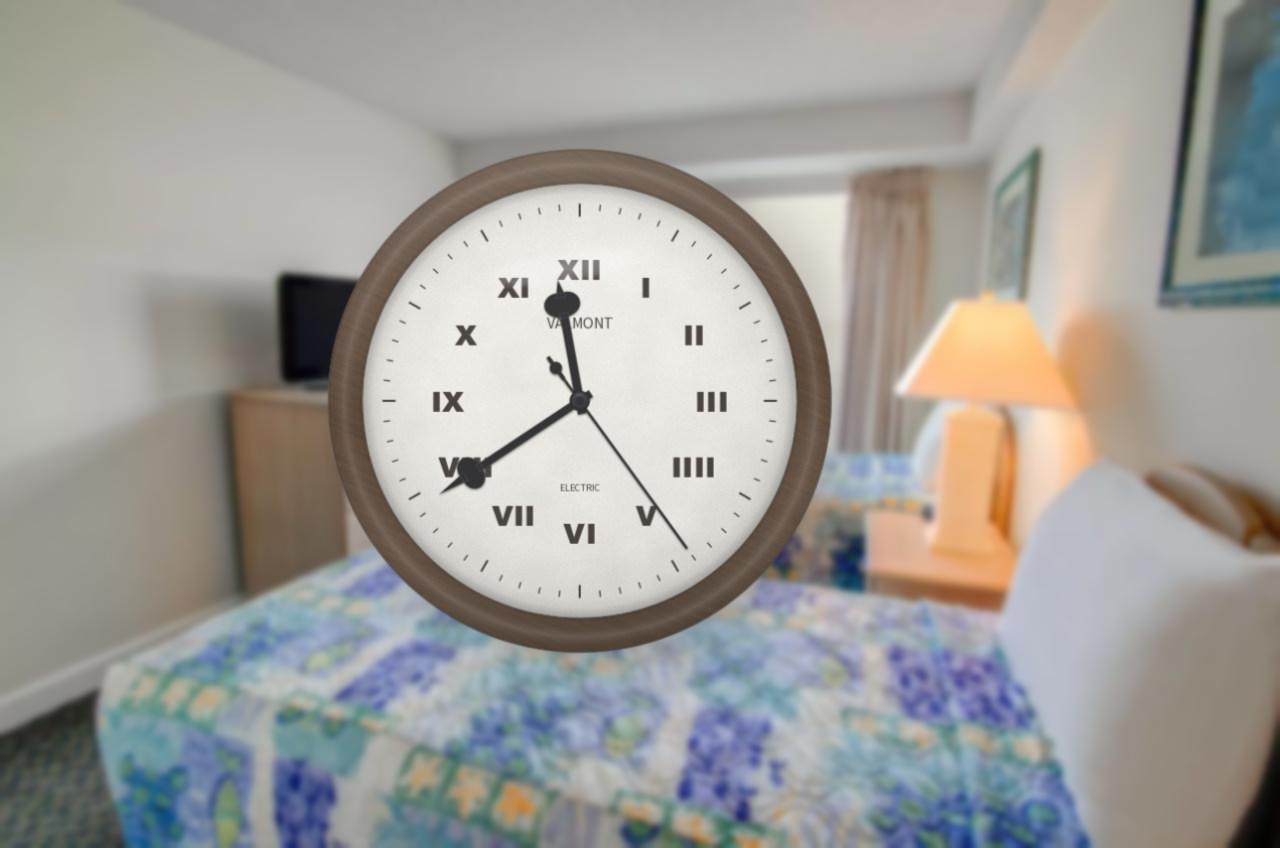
{"hour": 11, "minute": 39, "second": 24}
